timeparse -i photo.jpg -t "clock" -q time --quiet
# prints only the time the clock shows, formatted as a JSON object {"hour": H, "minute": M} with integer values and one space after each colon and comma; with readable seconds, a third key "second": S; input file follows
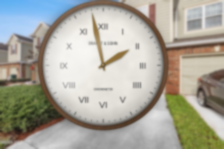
{"hour": 1, "minute": 58}
